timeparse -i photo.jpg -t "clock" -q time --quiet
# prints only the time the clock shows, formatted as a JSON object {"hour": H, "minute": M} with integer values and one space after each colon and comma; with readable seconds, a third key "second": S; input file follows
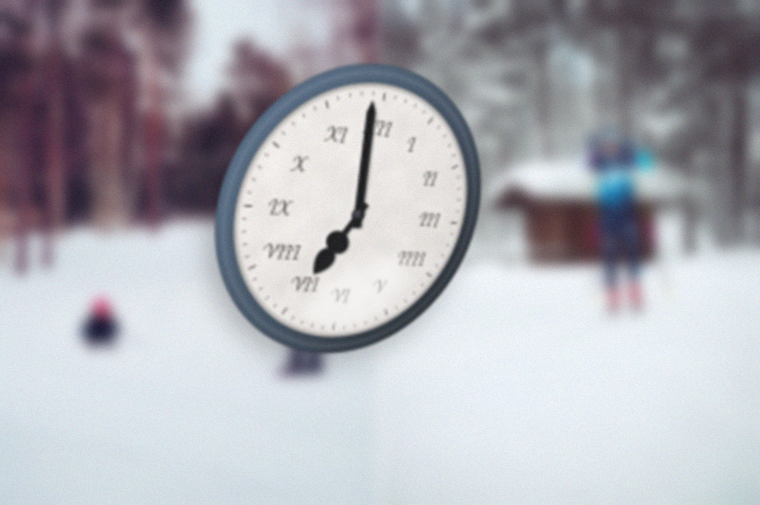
{"hour": 6, "minute": 59}
